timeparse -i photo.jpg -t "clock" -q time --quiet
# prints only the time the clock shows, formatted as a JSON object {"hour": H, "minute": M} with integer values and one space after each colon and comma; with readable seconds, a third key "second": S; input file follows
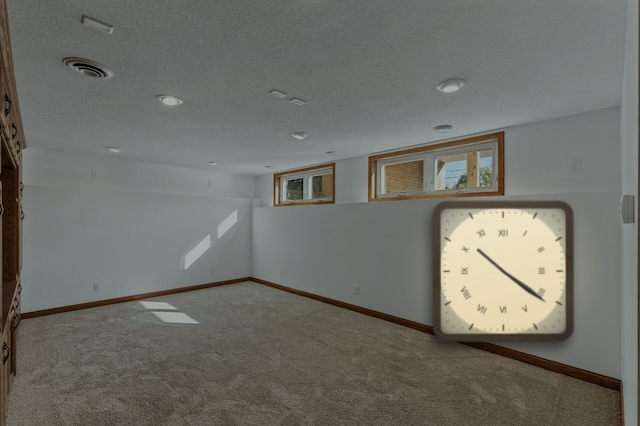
{"hour": 10, "minute": 21}
